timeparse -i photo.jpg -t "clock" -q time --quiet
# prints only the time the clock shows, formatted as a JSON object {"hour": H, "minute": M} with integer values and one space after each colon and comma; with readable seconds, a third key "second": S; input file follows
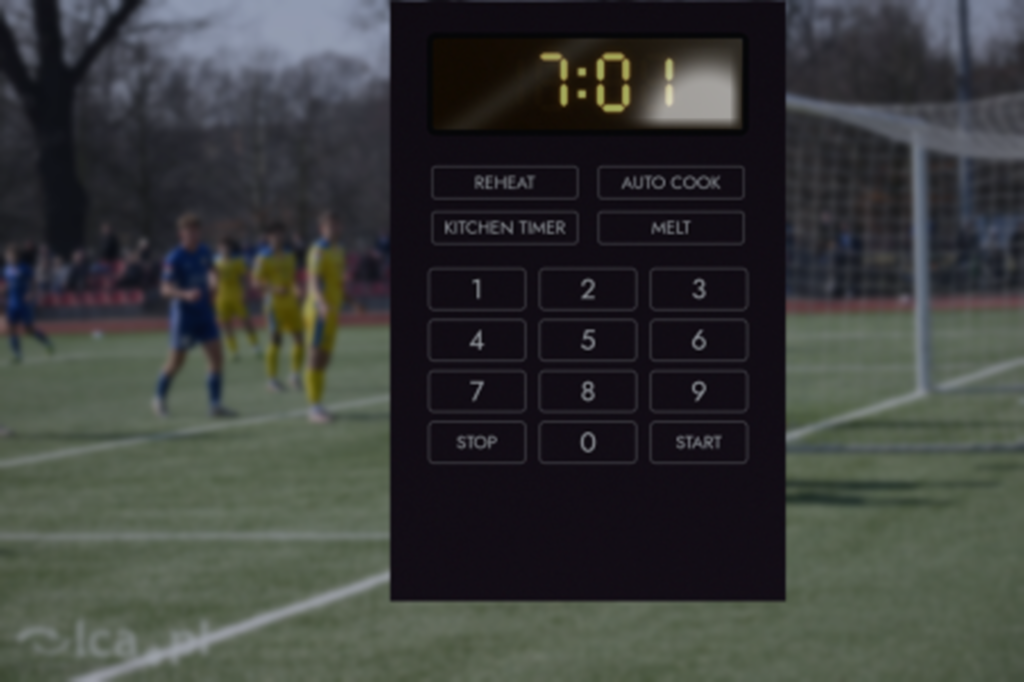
{"hour": 7, "minute": 1}
